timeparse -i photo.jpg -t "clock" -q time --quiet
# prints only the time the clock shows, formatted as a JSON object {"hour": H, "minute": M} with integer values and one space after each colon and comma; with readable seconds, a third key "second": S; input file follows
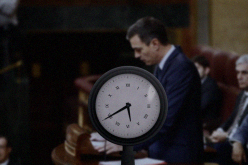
{"hour": 5, "minute": 40}
